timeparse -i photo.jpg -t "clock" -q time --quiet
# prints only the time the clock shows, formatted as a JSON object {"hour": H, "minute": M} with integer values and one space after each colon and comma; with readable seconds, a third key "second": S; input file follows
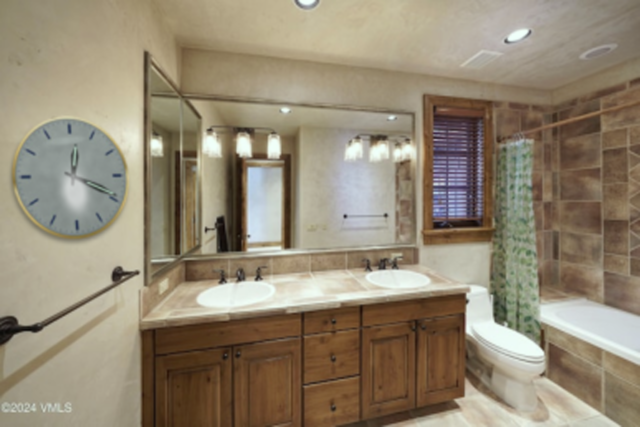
{"hour": 12, "minute": 19}
